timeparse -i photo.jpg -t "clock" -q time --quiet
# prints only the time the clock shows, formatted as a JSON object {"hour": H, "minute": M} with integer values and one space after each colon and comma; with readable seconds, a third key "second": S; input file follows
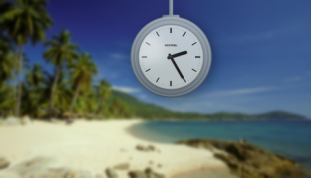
{"hour": 2, "minute": 25}
